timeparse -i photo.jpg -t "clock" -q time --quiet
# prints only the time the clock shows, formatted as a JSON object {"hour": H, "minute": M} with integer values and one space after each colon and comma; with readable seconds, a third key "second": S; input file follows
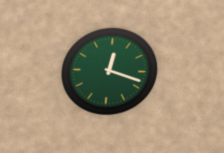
{"hour": 12, "minute": 18}
